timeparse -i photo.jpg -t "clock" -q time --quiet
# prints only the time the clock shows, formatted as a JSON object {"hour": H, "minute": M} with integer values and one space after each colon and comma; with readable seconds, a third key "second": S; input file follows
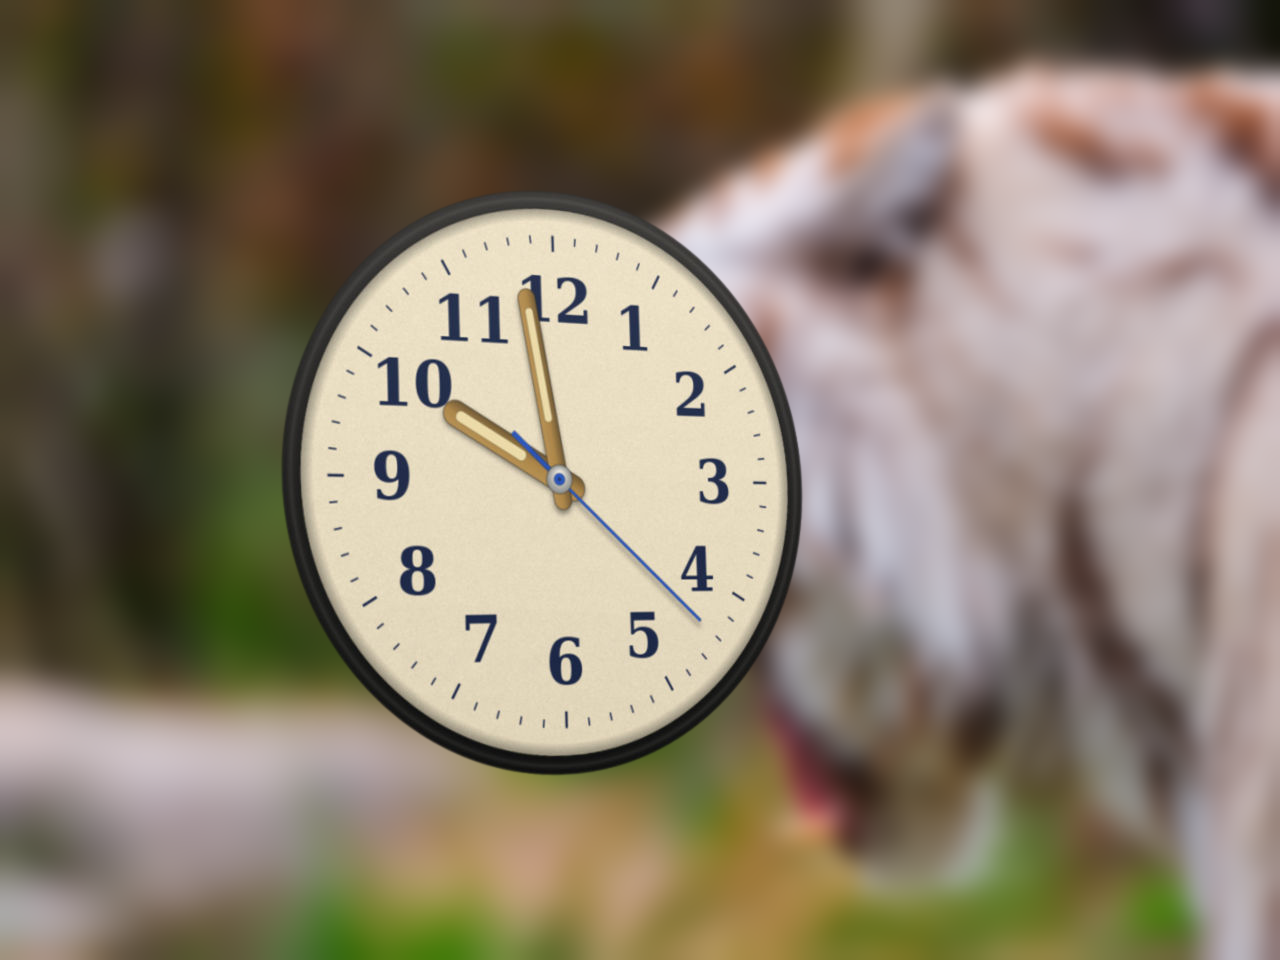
{"hour": 9, "minute": 58, "second": 22}
